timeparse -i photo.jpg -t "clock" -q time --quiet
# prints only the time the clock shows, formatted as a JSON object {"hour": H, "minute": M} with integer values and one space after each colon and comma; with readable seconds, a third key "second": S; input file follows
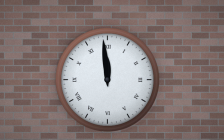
{"hour": 11, "minute": 59}
